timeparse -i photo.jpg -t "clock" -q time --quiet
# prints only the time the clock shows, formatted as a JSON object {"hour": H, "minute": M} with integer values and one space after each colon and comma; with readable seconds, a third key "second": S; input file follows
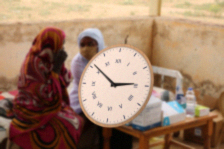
{"hour": 2, "minute": 51}
